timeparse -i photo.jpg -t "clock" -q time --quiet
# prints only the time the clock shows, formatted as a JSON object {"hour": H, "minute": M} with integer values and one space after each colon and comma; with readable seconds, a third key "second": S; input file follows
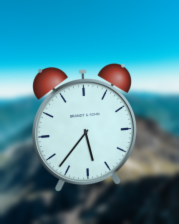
{"hour": 5, "minute": 37}
